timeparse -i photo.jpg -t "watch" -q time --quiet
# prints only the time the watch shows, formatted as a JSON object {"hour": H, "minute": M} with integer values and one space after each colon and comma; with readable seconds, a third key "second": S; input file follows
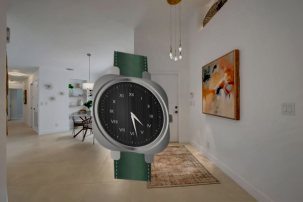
{"hour": 4, "minute": 28}
